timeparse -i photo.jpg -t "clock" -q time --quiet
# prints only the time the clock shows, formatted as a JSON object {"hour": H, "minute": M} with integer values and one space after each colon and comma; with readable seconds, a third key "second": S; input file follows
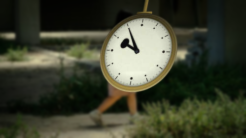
{"hour": 9, "minute": 55}
